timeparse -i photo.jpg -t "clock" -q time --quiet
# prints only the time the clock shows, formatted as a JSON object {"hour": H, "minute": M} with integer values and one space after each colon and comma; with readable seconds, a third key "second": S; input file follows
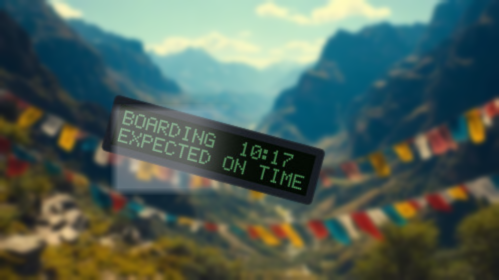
{"hour": 10, "minute": 17}
